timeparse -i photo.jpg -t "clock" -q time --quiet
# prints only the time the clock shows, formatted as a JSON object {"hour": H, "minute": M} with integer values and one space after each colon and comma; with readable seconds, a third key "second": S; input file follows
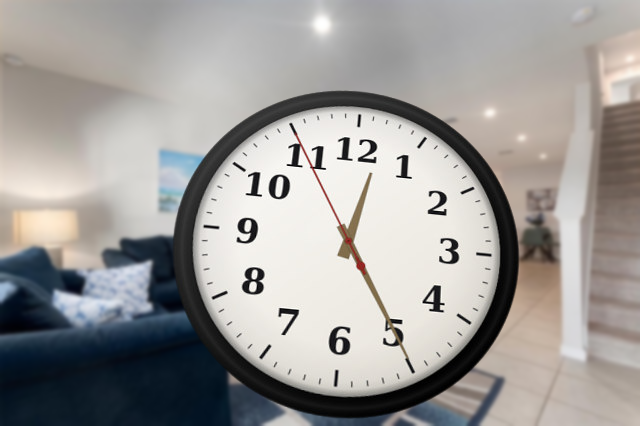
{"hour": 12, "minute": 24, "second": 55}
